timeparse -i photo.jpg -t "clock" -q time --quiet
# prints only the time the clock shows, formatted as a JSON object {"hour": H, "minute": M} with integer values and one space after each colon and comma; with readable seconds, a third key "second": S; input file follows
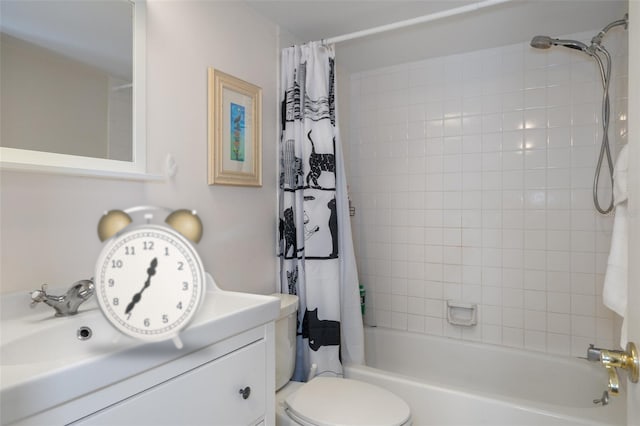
{"hour": 12, "minute": 36}
